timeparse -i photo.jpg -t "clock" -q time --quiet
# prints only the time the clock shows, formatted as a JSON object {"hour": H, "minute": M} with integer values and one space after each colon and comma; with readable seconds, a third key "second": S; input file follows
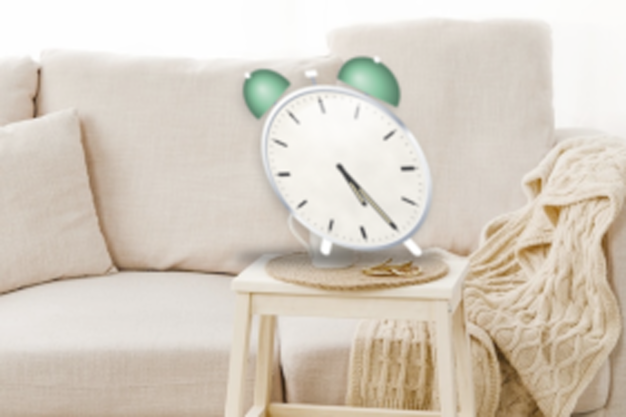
{"hour": 5, "minute": 25}
